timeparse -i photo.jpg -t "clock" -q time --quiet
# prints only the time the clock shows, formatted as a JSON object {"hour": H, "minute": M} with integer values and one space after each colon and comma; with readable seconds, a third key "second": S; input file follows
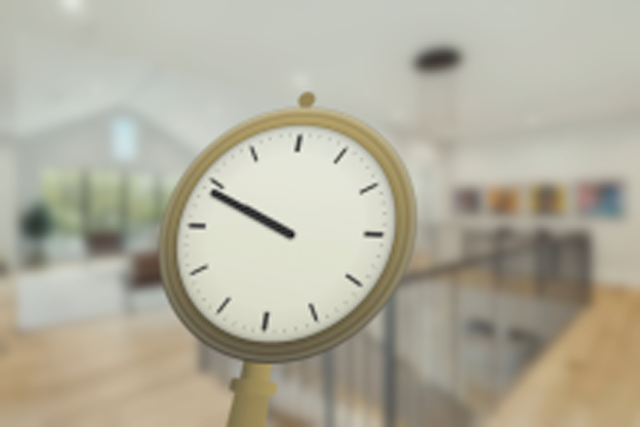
{"hour": 9, "minute": 49}
